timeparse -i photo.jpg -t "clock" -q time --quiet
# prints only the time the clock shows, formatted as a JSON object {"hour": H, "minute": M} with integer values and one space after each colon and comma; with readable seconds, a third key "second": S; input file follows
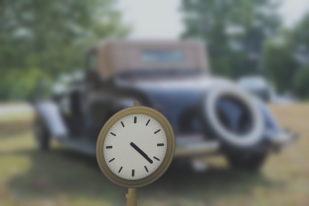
{"hour": 4, "minute": 22}
